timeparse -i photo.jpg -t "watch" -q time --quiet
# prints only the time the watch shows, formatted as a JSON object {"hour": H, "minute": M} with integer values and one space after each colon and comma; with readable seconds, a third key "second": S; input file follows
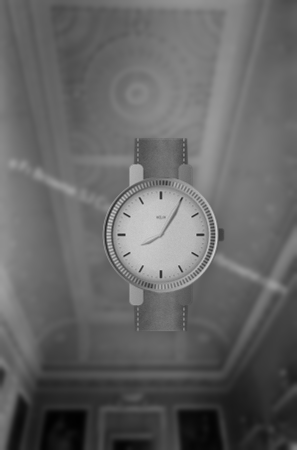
{"hour": 8, "minute": 5}
